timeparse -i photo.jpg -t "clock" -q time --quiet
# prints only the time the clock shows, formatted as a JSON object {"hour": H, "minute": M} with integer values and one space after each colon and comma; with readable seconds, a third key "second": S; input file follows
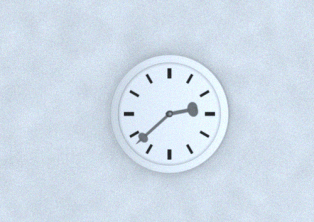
{"hour": 2, "minute": 38}
